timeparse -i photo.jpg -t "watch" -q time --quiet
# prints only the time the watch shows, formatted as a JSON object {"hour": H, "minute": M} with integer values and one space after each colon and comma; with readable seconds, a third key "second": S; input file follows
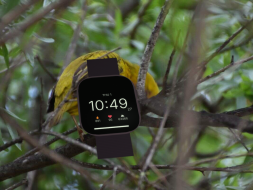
{"hour": 10, "minute": 49}
